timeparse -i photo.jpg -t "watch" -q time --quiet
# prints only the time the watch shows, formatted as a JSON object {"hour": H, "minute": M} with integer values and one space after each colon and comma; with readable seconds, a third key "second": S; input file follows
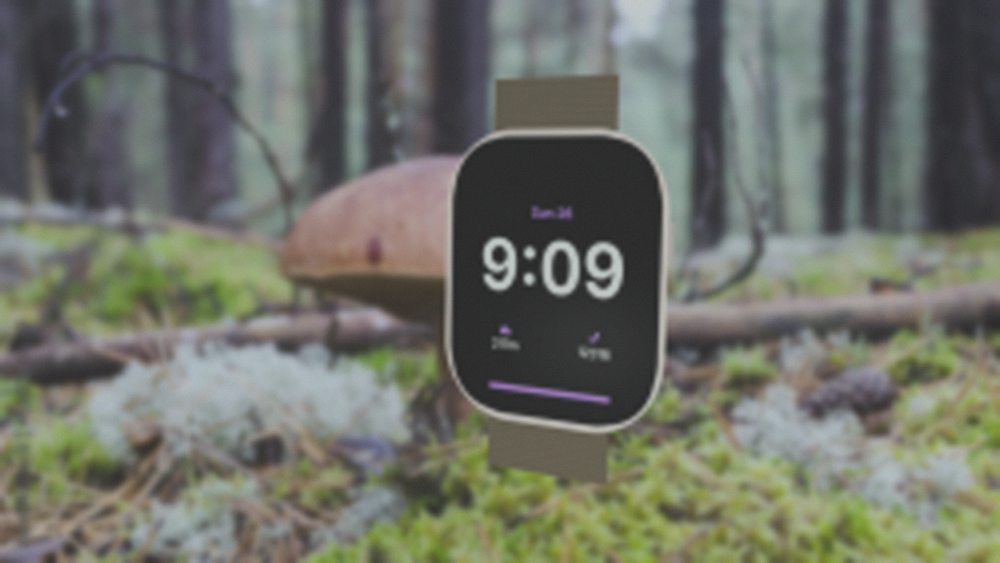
{"hour": 9, "minute": 9}
